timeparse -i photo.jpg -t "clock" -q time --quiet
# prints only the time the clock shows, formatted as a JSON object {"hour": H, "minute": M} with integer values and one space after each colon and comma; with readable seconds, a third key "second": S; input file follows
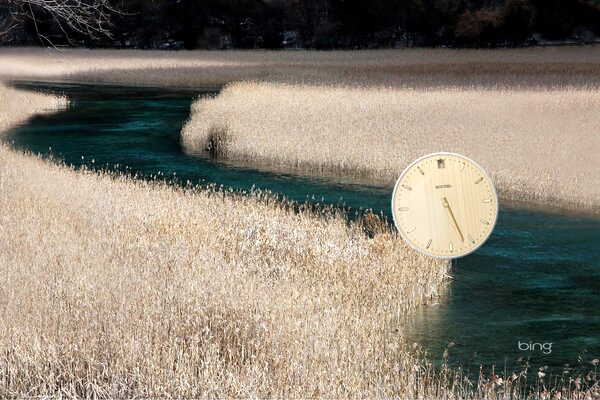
{"hour": 5, "minute": 27}
